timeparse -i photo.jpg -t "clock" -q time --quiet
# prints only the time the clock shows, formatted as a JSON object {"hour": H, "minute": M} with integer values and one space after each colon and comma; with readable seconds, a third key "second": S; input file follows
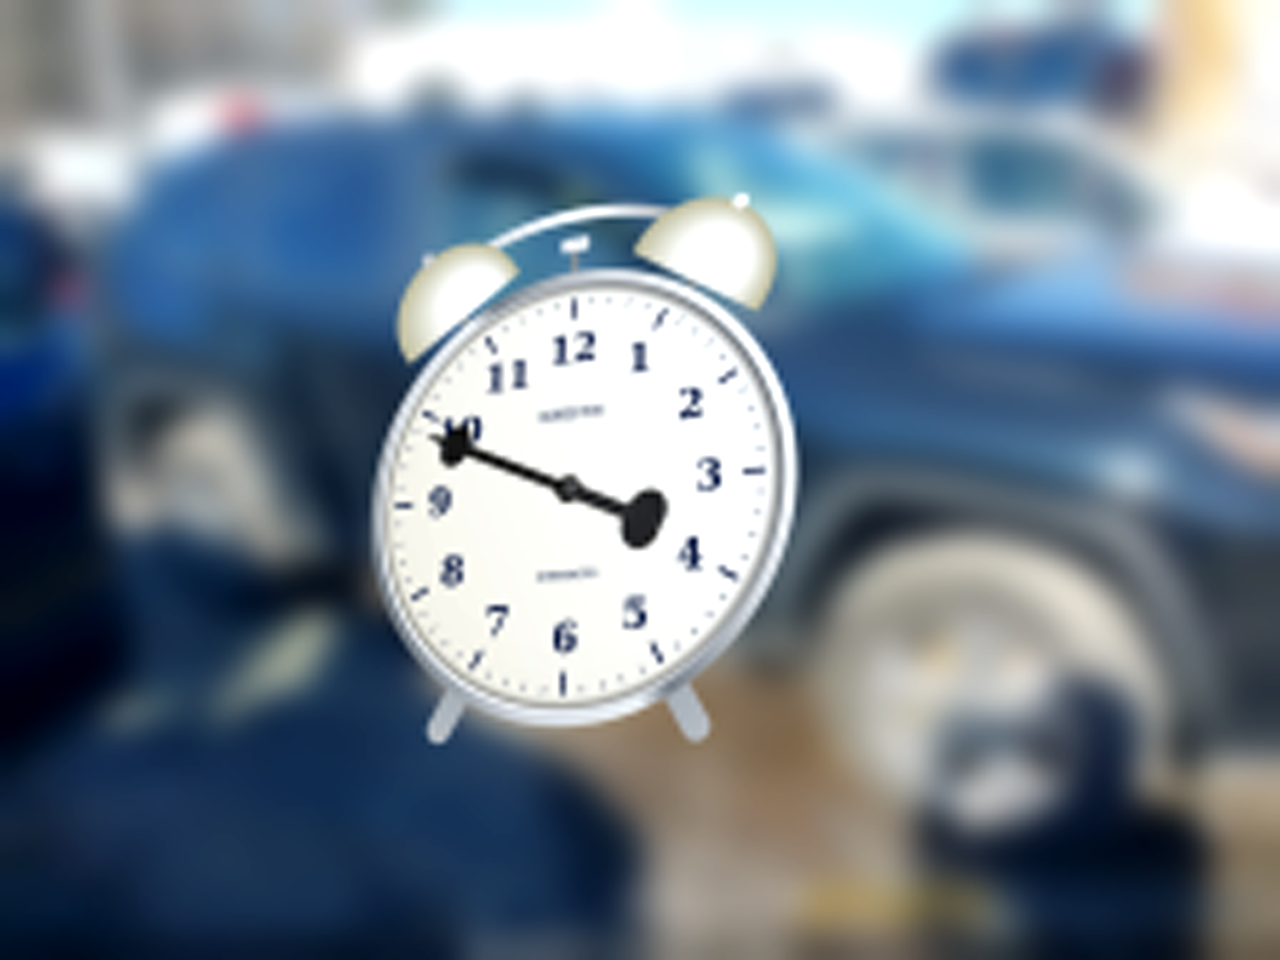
{"hour": 3, "minute": 49}
